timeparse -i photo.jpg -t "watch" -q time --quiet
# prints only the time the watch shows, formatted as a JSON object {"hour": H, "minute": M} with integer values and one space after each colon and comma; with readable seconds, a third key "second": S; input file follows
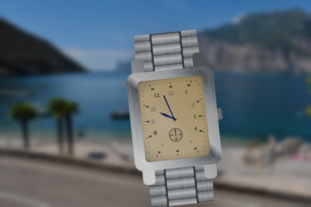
{"hour": 9, "minute": 57}
